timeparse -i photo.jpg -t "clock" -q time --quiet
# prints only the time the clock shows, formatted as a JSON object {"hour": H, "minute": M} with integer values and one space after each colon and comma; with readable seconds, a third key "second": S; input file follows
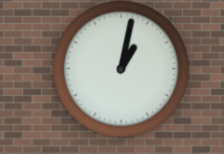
{"hour": 1, "minute": 2}
